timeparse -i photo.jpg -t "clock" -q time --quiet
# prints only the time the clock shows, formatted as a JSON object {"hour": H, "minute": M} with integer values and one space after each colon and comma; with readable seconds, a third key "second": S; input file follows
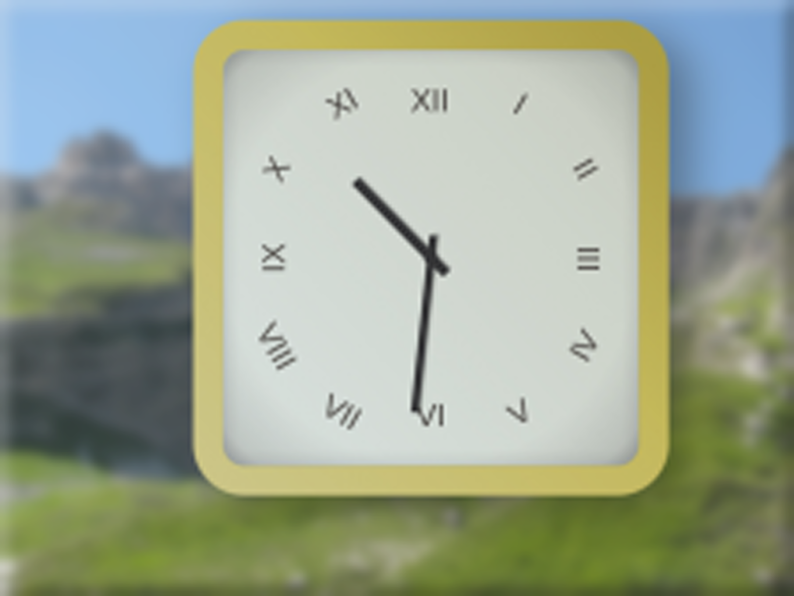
{"hour": 10, "minute": 31}
